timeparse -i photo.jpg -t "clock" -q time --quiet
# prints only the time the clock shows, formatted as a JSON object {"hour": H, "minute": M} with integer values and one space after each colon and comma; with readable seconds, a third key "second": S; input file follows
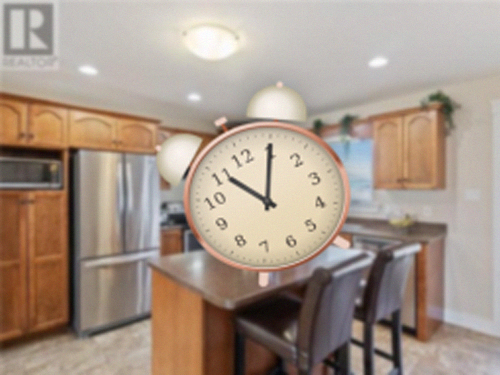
{"hour": 11, "minute": 5}
